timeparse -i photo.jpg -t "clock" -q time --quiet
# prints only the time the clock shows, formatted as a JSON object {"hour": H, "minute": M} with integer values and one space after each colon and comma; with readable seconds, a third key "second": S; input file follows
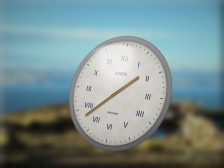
{"hour": 1, "minute": 38}
